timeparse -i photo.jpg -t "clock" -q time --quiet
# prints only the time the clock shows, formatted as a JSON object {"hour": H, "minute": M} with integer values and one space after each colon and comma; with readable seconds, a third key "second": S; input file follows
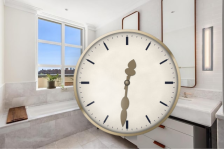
{"hour": 12, "minute": 31}
